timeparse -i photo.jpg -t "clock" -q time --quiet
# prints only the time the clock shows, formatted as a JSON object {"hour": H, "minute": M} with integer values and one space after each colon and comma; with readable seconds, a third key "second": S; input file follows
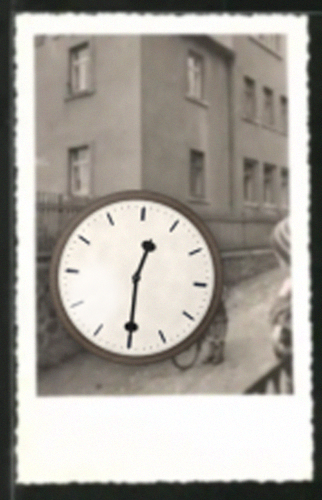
{"hour": 12, "minute": 30}
